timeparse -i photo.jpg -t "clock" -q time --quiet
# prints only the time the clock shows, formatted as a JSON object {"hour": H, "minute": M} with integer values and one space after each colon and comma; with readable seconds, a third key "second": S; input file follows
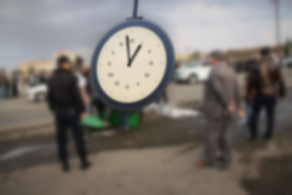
{"hour": 12, "minute": 58}
